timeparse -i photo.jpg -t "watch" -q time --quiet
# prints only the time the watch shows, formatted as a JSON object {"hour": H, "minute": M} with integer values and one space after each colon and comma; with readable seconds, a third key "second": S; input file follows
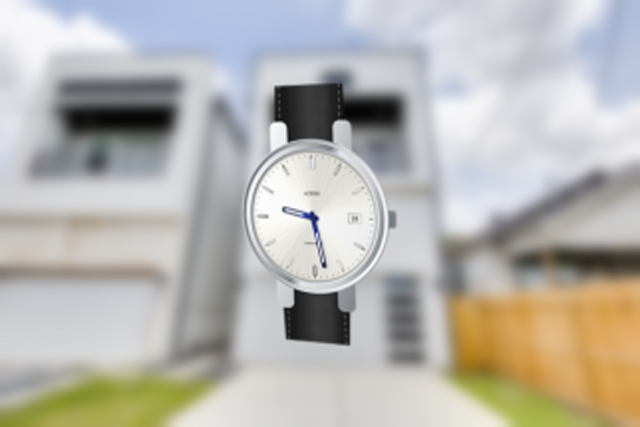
{"hour": 9, "minute": 28}
